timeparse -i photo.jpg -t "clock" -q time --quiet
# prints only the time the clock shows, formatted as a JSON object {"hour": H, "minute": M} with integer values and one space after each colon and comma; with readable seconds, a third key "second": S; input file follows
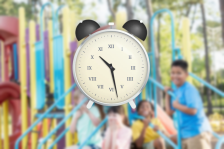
{"hour": 10, "minute": 28}
